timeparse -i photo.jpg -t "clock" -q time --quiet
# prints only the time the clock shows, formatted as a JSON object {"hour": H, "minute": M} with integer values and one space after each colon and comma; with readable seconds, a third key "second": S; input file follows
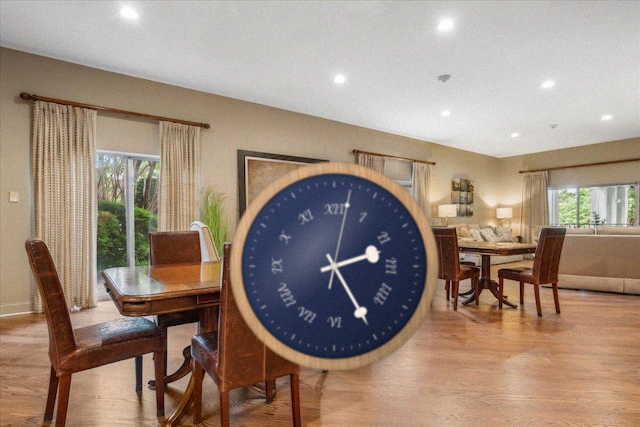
{"hour": 2, "minute": 25, "second": 2}
